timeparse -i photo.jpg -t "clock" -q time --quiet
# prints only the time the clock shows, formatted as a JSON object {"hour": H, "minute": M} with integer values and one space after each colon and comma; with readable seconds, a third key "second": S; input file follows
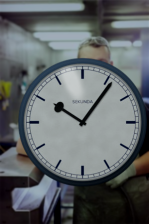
{"hour": 10, "minute": 6}
